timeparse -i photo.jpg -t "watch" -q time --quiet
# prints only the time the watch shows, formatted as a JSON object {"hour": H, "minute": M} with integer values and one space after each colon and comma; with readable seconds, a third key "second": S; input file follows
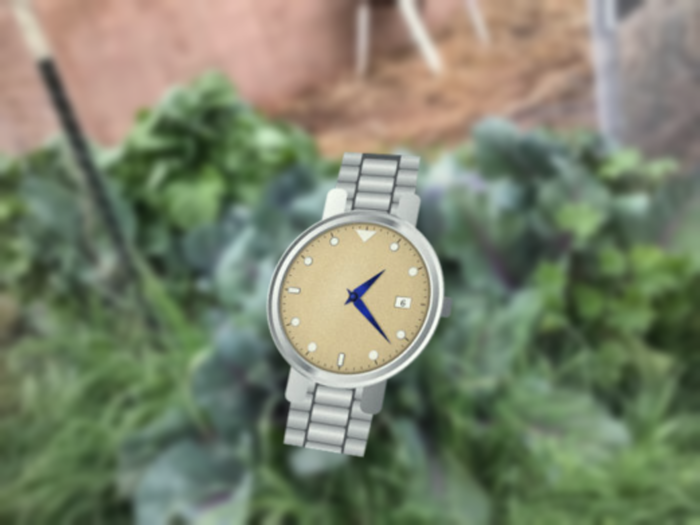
{"hour": 1, "minute": 22}
